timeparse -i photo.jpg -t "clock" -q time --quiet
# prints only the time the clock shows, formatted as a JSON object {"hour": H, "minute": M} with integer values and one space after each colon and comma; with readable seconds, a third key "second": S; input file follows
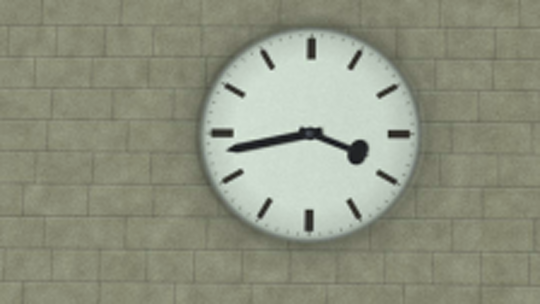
{"hour": 3, "minute": 43}
